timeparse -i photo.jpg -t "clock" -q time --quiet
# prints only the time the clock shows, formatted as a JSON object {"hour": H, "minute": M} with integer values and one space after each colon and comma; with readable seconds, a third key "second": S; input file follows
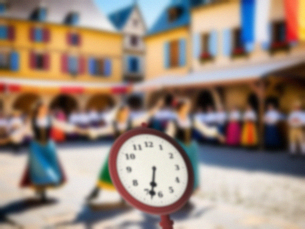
{"hour": 6, "minute": 33}
